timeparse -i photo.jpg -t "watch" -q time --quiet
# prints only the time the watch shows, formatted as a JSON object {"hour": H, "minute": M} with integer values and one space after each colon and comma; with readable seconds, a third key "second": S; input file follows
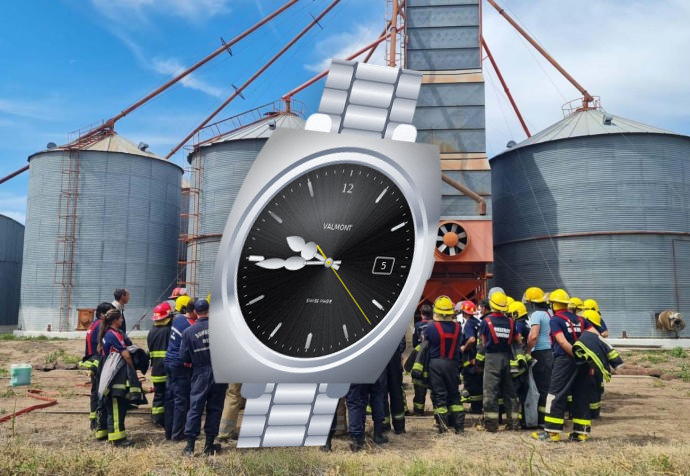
{"hour": 9, "minute": 44, "second": 22}
